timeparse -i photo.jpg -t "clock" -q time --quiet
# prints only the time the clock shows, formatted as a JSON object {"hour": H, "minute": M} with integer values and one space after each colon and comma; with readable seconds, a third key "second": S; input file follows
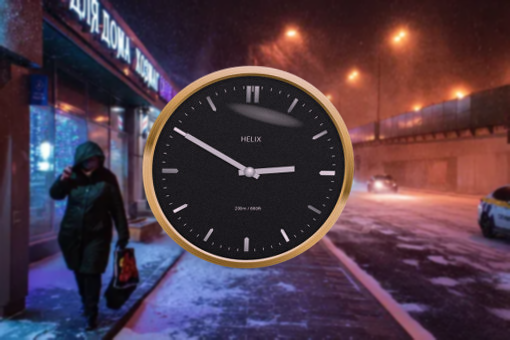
{"hour": 2, "minute": 50}
